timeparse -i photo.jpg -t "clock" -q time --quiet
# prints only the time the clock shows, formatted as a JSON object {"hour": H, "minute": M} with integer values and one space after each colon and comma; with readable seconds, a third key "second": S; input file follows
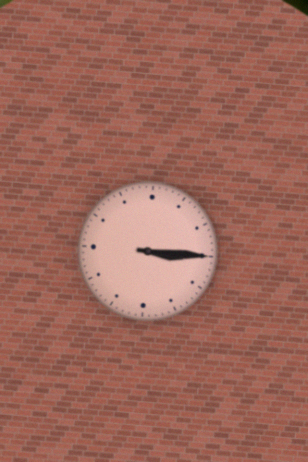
{"hour": 3, "minute": 15}
